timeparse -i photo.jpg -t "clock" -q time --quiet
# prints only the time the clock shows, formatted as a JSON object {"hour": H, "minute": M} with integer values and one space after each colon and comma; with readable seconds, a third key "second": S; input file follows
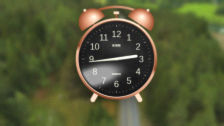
{"hour": 2, "minute": 44}
